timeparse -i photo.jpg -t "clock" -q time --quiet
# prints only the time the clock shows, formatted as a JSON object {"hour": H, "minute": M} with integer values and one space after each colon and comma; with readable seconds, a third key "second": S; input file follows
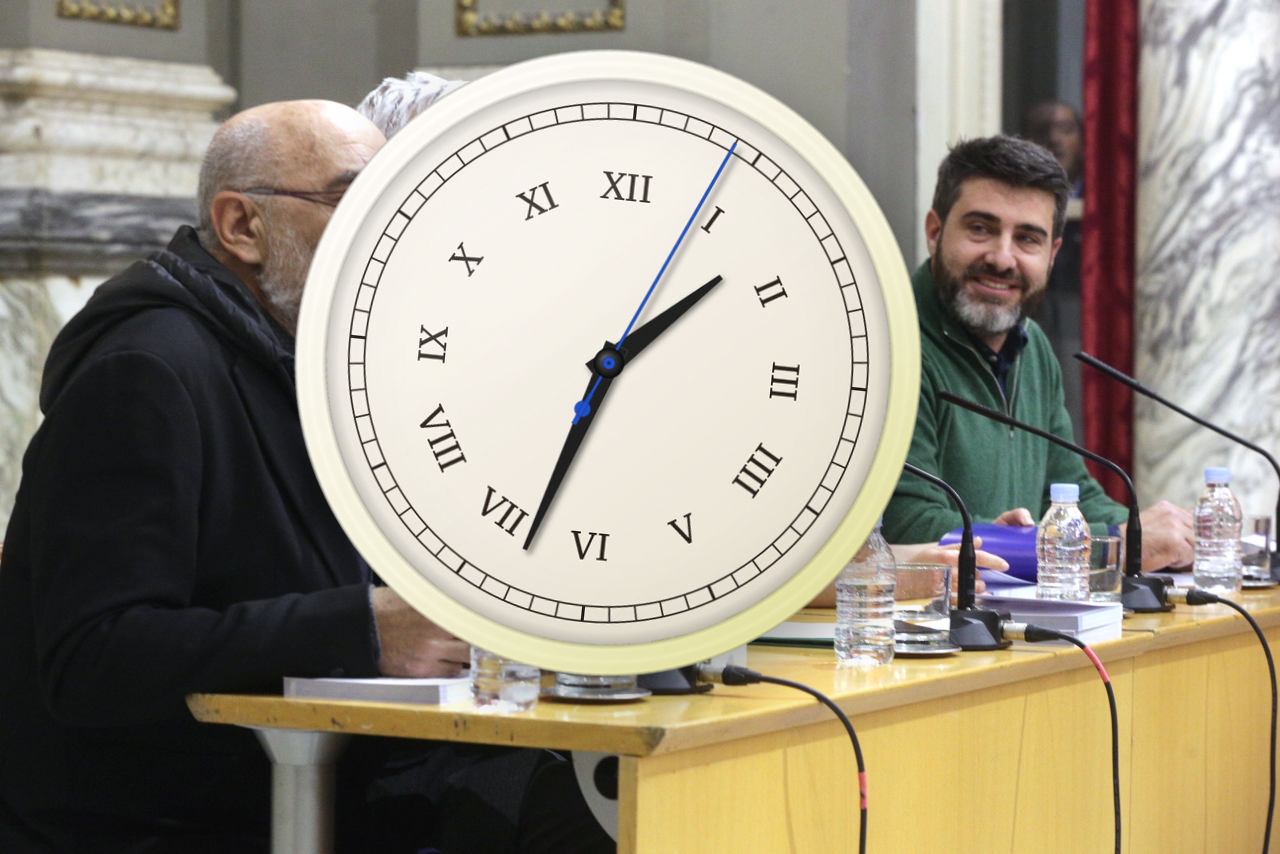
{"hour": 1, "minute": 33, "second": 4}
